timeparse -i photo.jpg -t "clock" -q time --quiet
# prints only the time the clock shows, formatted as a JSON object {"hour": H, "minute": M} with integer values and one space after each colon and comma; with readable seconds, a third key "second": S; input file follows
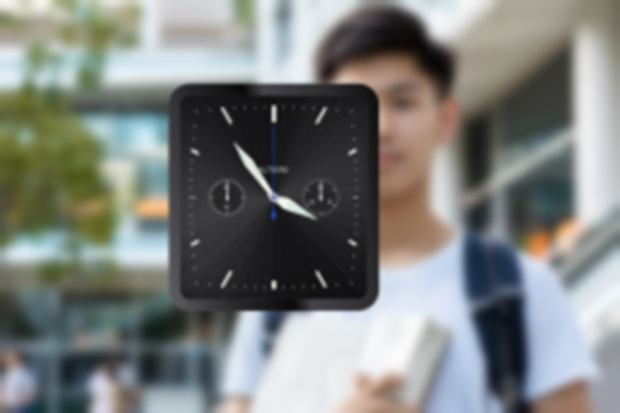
{"hour": 3, "minute": 54}
